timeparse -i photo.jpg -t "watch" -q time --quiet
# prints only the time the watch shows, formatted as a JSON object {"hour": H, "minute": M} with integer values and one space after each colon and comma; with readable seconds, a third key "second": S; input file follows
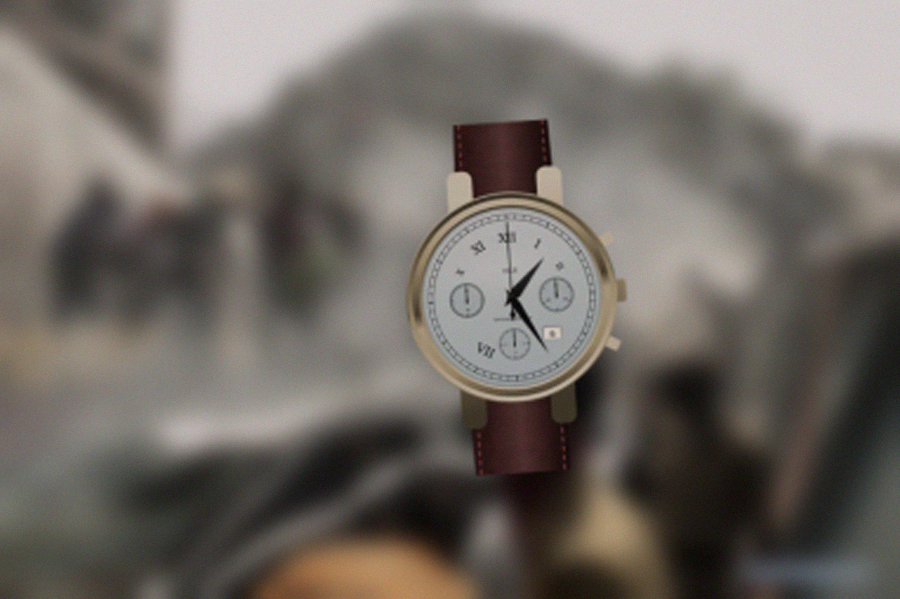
{"hour": 1, "minute": 25}
